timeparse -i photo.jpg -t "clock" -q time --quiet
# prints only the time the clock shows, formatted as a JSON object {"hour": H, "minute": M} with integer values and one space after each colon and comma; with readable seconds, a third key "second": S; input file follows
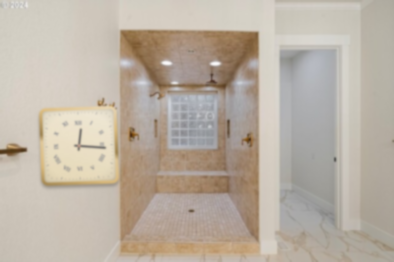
{"hour": 12, "minute": 16}
